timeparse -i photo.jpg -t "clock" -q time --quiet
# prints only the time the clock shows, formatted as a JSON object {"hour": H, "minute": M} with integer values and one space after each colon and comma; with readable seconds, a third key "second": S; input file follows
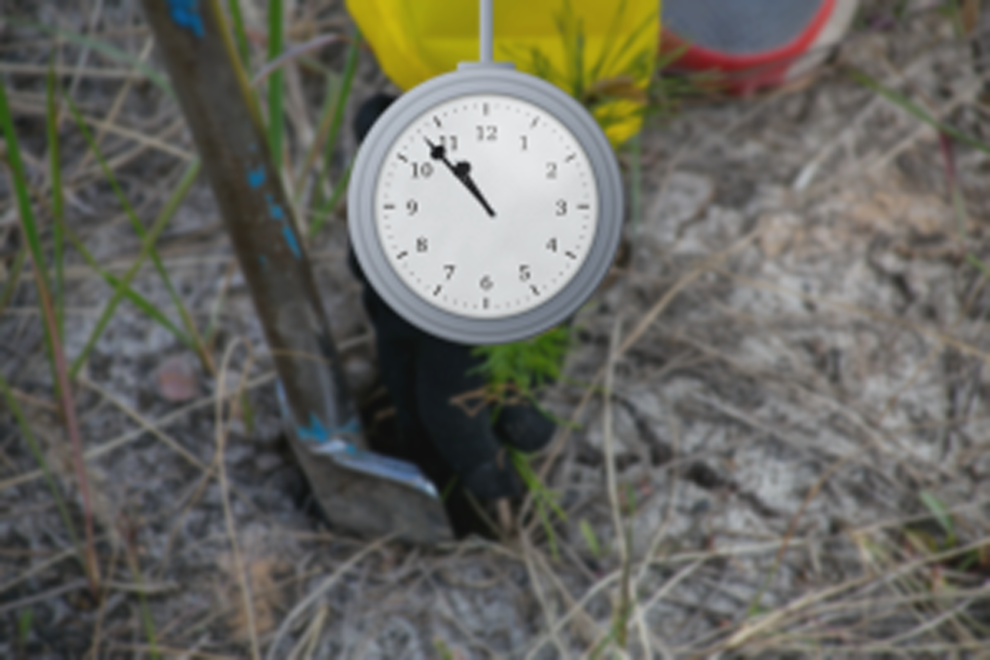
{"hour": 10, "minute": 53}
